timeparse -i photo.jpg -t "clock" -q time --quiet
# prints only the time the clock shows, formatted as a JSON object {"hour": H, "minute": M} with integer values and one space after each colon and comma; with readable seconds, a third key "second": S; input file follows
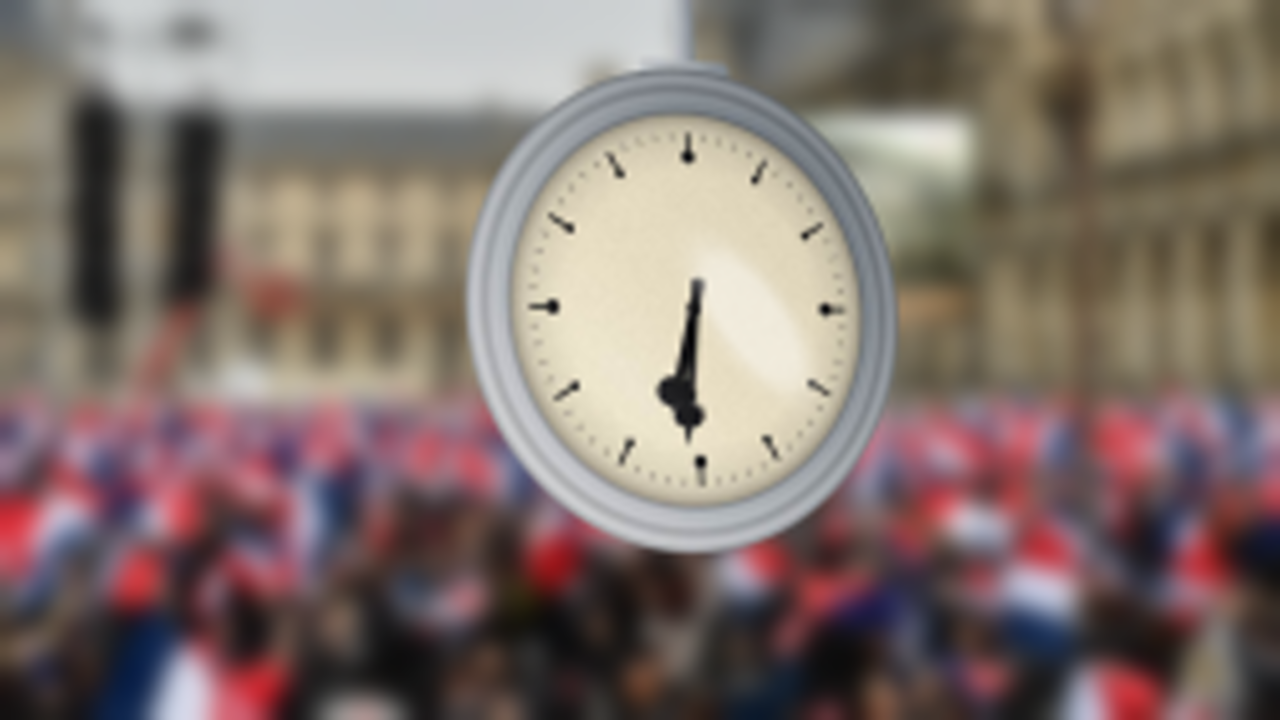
{"hour": 6, "minute": 31}
